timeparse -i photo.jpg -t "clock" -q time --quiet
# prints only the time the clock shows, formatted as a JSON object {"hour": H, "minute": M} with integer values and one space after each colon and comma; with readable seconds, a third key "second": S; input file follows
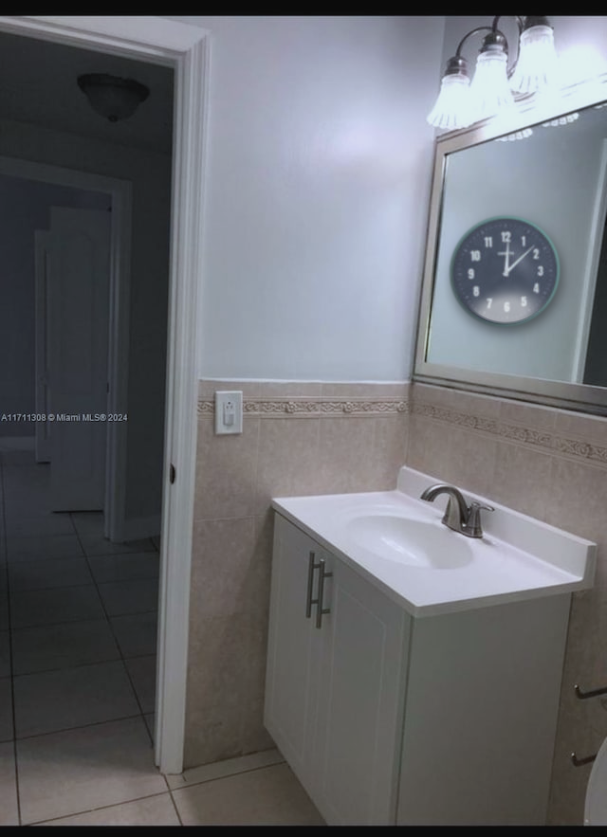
{"hour": 12, "minute": 8}
